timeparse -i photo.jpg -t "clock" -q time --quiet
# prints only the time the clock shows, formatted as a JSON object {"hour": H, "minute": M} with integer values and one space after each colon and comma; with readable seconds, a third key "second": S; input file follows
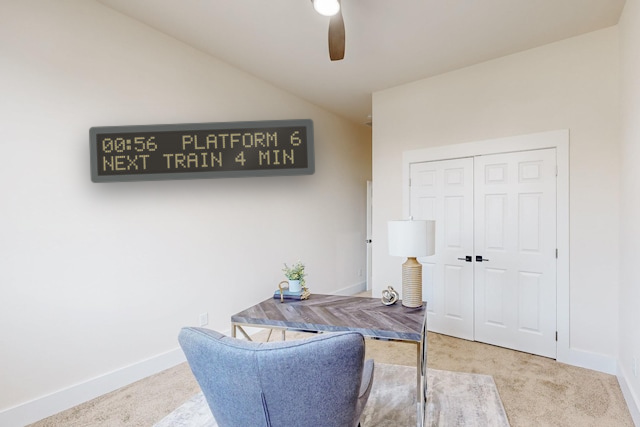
{"hour": 0, "minute": 56}
